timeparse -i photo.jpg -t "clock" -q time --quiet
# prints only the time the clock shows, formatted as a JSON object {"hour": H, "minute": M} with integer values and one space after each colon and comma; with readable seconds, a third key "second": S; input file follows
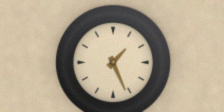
{"hour": 1, "minute": 26}
